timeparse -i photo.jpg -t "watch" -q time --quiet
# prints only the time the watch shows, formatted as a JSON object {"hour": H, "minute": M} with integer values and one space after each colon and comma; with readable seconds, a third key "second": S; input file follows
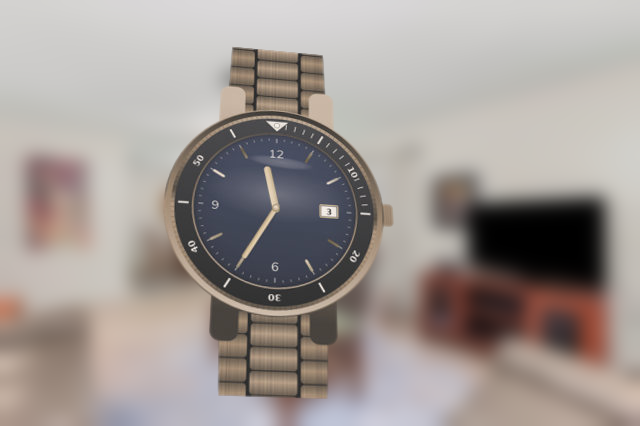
{"hour": 11, "minute": 35}
